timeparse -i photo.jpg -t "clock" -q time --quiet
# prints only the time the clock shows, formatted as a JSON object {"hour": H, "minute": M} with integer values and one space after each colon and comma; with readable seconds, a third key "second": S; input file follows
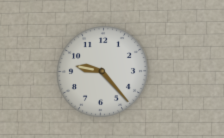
{"hour": 9, "minute": 23}
